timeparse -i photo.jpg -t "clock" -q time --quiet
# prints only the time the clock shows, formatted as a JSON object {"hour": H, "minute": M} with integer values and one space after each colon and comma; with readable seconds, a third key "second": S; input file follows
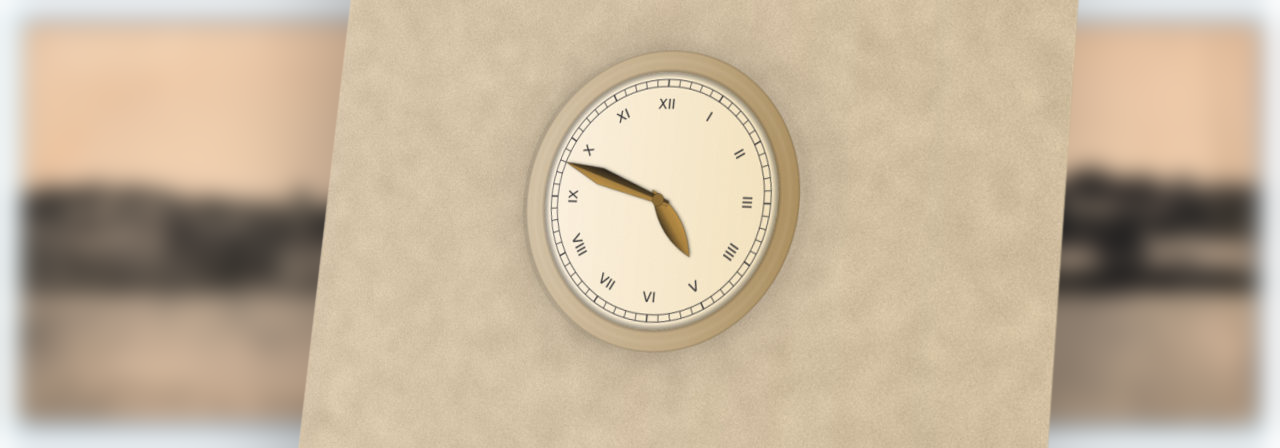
{"hour": 4, "minute": 48}
